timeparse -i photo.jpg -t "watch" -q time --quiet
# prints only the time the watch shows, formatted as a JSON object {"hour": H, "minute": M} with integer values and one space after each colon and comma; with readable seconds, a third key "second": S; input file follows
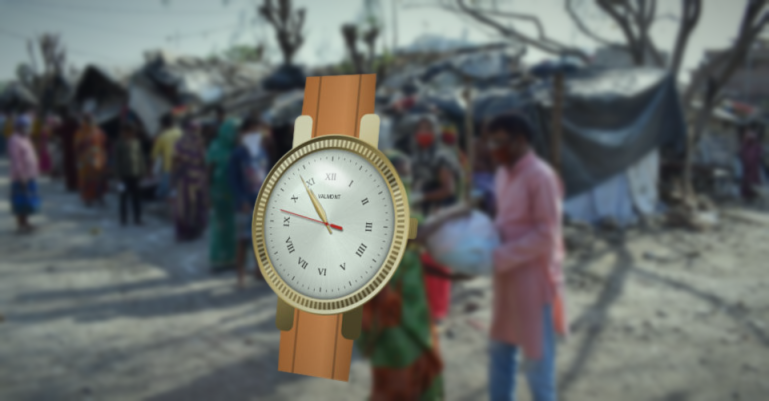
{"hour": 10, "minute": 53, "second": 47}
